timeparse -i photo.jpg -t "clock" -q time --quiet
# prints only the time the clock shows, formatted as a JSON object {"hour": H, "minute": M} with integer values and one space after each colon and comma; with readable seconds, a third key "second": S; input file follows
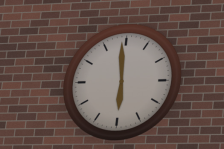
{"hour": 5, "minute": 59}
